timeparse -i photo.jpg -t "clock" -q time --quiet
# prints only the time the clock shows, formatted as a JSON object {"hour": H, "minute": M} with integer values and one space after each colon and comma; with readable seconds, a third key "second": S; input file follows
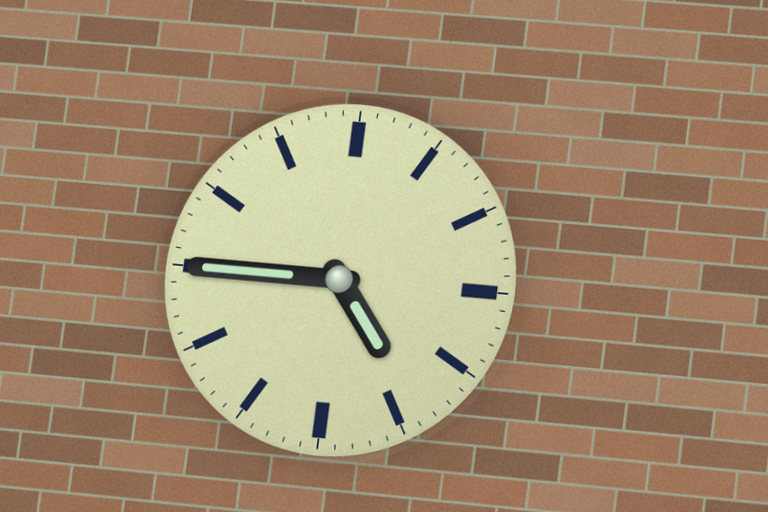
{"hour": 4, "minute": 45}
